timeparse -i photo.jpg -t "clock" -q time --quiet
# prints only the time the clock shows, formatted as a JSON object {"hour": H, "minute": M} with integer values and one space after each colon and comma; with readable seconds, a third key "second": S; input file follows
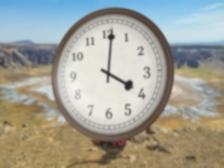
{"hour": 4, "minute": 1}
